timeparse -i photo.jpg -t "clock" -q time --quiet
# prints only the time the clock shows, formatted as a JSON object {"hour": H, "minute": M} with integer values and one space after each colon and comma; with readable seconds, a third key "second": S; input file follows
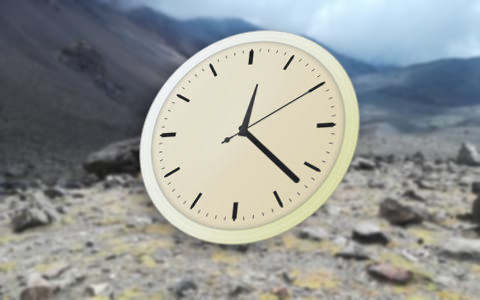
{"hour": 12, "minute": 22, "second": 10}
